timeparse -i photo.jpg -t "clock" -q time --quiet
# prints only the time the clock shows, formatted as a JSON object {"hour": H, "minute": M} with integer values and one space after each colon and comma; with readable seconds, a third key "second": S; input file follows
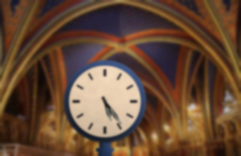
{"hour": 5, "minute": 24}
